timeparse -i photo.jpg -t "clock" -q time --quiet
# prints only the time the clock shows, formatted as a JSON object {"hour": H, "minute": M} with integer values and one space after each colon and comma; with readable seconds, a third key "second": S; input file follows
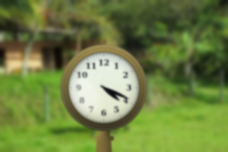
{"hour": 4, "minute": 19}
